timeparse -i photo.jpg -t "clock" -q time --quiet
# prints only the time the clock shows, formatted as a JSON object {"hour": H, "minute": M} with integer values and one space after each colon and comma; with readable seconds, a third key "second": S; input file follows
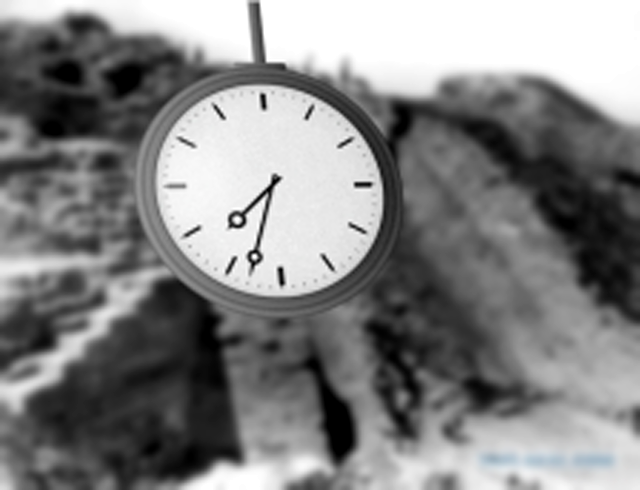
{"hour": 7, "minute": 33}
